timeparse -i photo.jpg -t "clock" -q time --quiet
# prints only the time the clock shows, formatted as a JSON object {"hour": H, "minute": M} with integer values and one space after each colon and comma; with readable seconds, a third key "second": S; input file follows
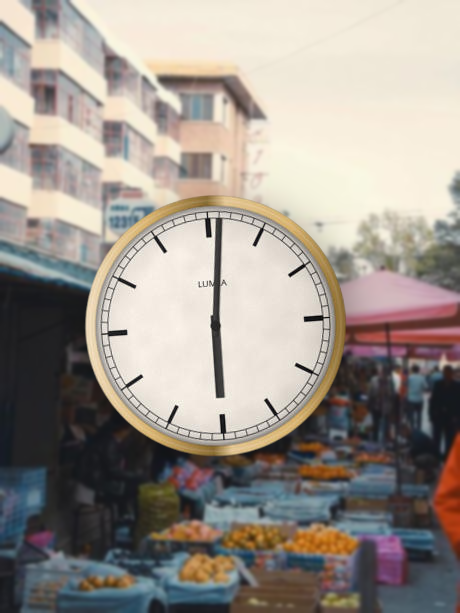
{"hour": 6, "minute": 1}
